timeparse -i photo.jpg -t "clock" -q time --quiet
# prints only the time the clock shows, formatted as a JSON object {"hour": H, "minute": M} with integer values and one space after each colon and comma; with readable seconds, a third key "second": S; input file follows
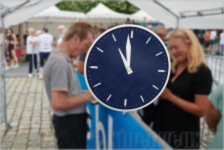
{"hour": 10, "minute": 59}
